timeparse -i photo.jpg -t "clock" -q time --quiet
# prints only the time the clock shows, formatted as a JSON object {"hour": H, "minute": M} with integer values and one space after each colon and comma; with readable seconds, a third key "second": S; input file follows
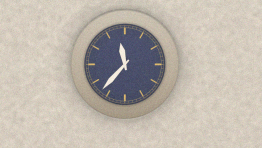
{"hour": 11, "minute": 37}
